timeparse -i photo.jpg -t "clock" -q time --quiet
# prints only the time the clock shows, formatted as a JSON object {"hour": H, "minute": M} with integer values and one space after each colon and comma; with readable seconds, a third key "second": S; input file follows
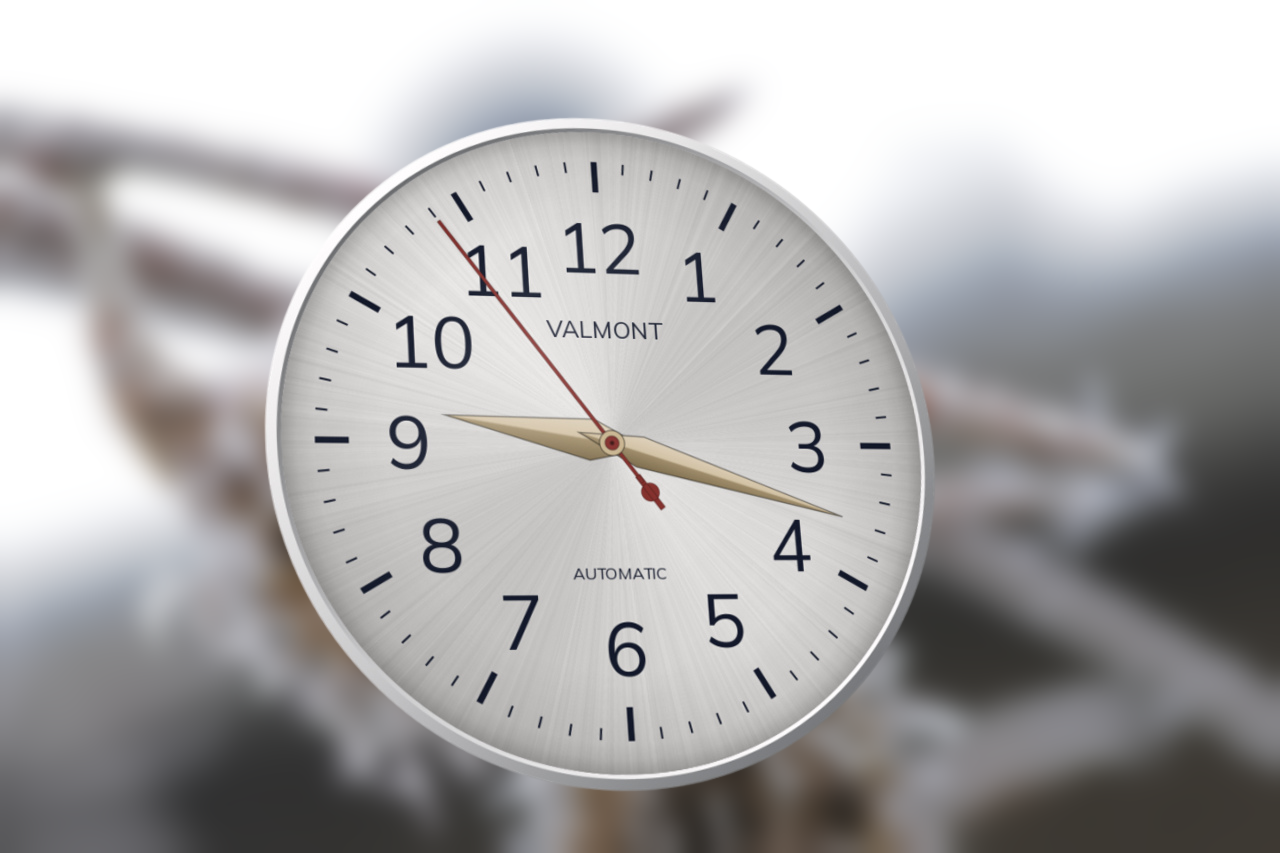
{"hour": 9, "minute": 17, "second": 54}
